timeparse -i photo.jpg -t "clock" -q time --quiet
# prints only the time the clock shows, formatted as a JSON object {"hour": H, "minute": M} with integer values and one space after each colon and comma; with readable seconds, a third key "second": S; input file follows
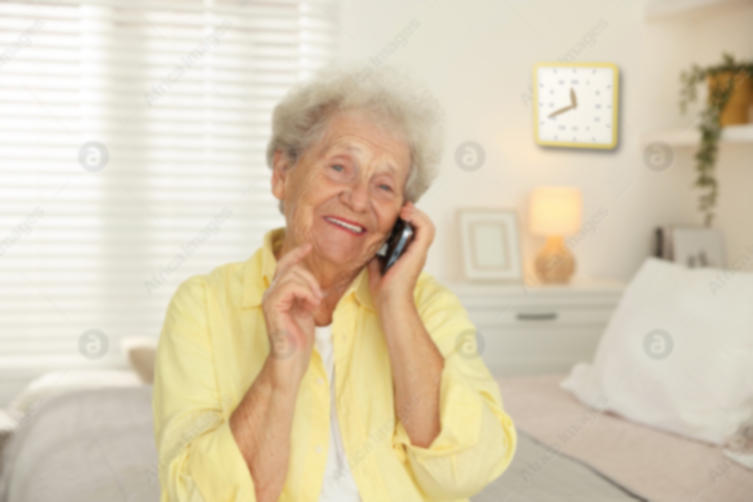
{"hour": 11, "minute": 41}
